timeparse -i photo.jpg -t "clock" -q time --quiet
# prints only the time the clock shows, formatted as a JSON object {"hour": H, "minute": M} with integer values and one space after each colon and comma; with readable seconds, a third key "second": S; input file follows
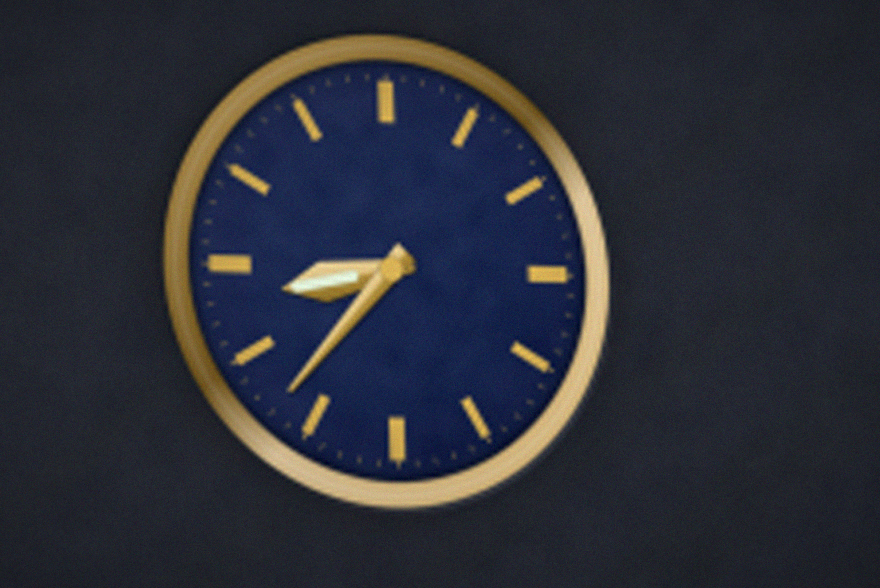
{"hour": 8, "minute": 37}
